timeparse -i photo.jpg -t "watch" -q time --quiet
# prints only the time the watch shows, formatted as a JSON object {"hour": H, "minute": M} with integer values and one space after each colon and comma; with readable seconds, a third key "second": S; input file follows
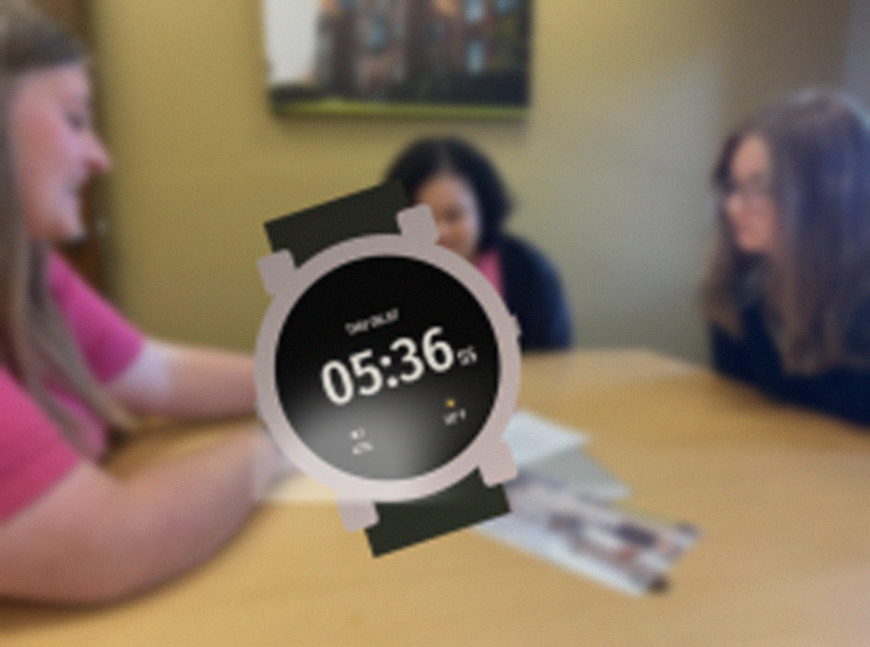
{"hour": 5, "minute": 36}
